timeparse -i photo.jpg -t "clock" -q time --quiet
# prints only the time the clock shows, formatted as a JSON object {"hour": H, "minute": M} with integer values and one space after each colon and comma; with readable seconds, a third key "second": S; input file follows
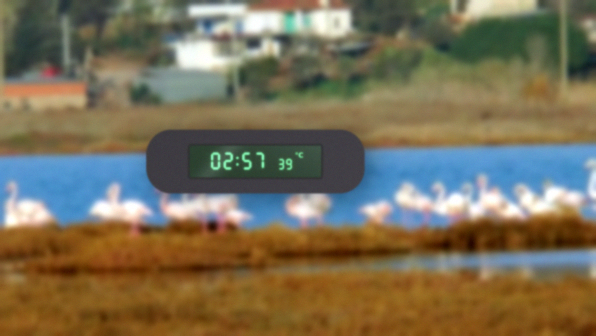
{"hour": 2, "minute": 57}
